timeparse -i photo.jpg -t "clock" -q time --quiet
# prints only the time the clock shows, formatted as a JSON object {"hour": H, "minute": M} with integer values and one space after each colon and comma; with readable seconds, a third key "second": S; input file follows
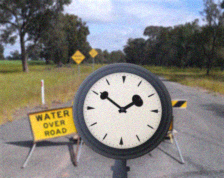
{"hour": 1, "minute": 51}
